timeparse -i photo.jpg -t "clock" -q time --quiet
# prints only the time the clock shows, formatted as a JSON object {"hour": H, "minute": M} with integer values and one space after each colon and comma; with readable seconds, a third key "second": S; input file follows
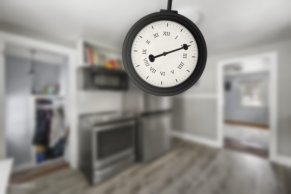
{"hour": 8, "minute": 11}
